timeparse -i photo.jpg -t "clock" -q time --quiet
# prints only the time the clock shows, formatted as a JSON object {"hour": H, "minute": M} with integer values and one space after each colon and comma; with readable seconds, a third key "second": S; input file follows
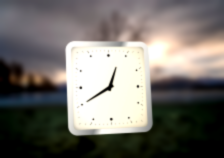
{"hour": 12, "minute": 40}
